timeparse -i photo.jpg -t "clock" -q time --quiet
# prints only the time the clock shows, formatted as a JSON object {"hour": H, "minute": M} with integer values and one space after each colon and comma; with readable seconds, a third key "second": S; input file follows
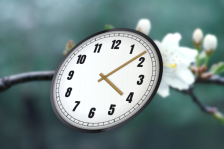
{"hour": 4, "minute": 8}
